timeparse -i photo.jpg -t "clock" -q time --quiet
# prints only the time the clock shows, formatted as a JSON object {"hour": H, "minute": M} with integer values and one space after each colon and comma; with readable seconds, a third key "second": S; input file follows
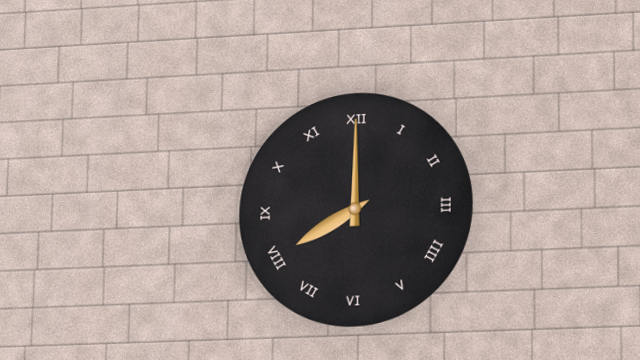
{"hour": 8, "minute": 0}
